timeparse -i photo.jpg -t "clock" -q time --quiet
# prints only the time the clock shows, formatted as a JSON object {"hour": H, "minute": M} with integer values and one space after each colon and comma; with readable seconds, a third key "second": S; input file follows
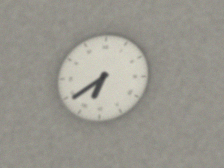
{"hour": 6, "minute": 39}
